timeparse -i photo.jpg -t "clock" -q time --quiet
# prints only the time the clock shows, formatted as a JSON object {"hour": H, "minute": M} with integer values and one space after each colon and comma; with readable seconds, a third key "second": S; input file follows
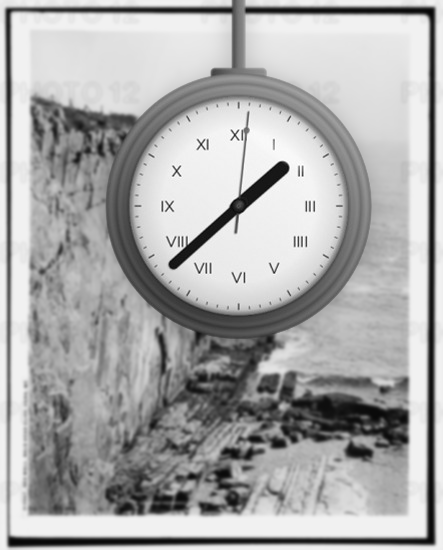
{"hour": 1, "minute": 38, "second": 1}
